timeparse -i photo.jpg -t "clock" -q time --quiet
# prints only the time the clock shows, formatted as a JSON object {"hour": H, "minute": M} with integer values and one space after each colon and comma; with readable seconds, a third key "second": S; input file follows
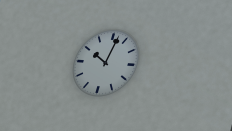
{"hour": 10, "minute": 2}
